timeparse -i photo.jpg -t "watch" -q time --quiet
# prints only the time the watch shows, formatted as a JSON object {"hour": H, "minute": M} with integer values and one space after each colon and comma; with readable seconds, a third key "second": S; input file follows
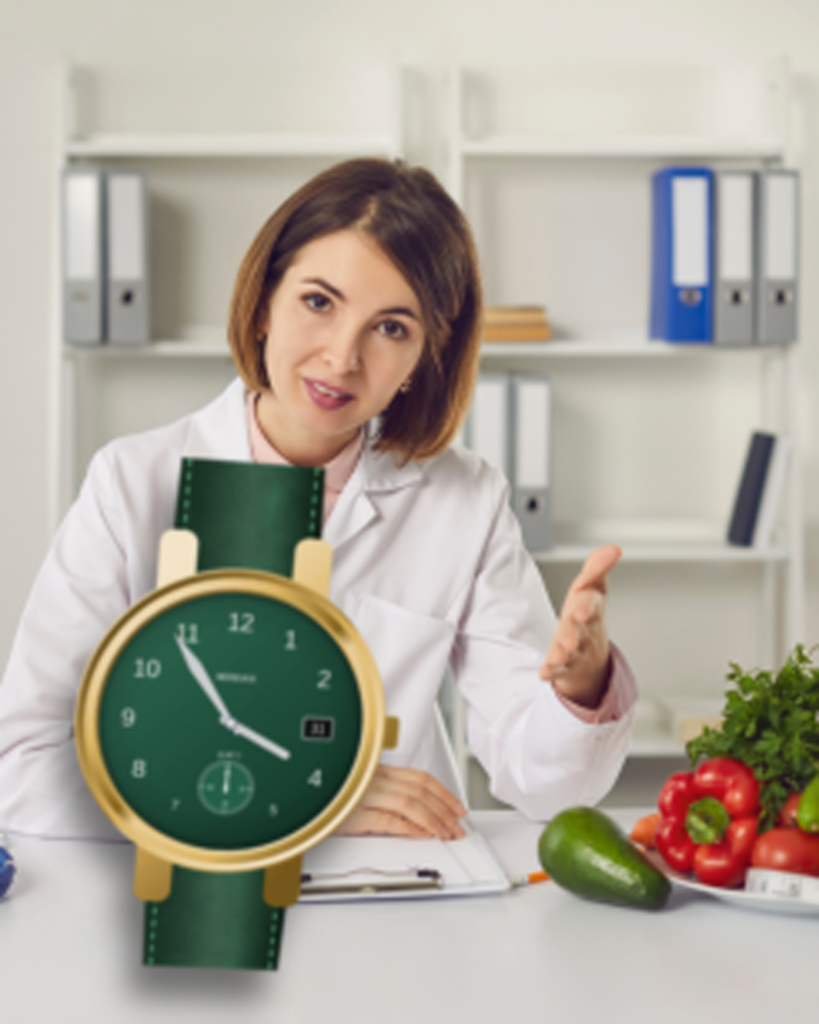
{"hour": 3, "minute": 54}
